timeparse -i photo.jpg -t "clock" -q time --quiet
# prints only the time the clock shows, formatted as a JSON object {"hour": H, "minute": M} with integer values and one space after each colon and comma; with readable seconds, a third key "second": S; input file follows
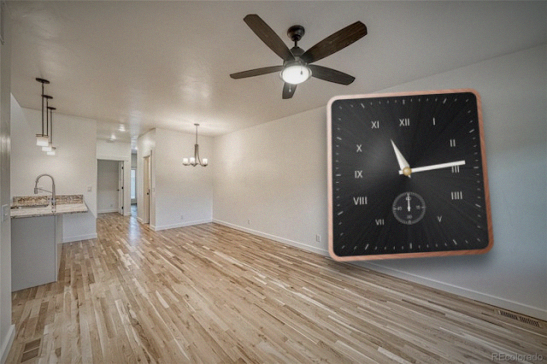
{"hour": 11, "minute": 14}
